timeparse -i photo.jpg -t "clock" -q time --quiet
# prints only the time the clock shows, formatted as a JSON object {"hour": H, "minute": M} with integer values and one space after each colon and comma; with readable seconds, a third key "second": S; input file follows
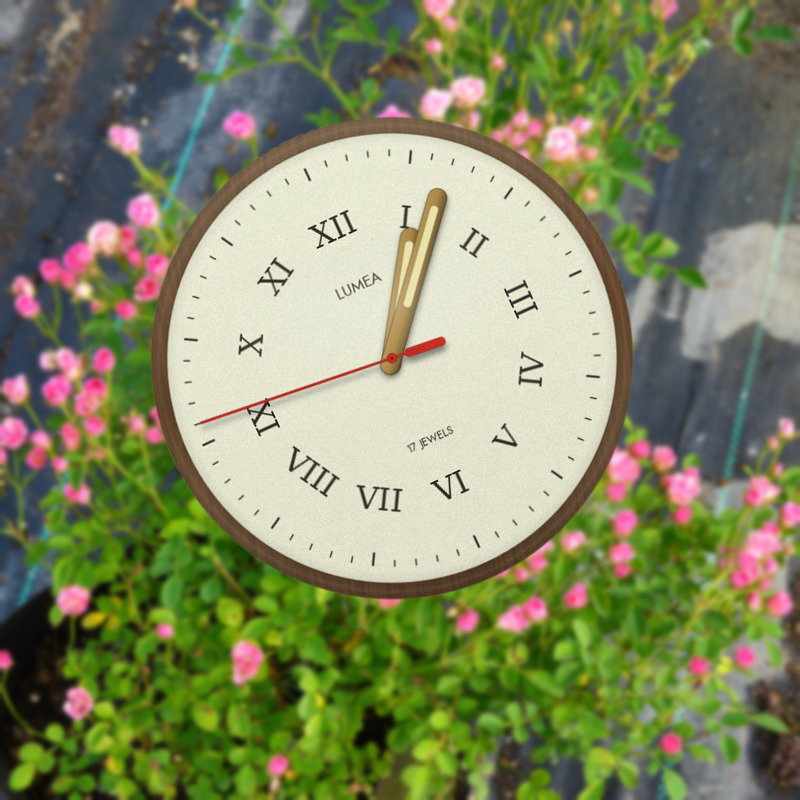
{"hour": 1, "minute": 6, "second": 46}
